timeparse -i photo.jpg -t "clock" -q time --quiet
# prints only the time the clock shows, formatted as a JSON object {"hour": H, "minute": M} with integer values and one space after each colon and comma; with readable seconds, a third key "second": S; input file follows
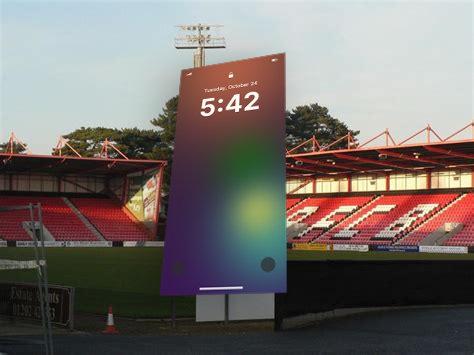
{"hour": 5, "minute": 42}
